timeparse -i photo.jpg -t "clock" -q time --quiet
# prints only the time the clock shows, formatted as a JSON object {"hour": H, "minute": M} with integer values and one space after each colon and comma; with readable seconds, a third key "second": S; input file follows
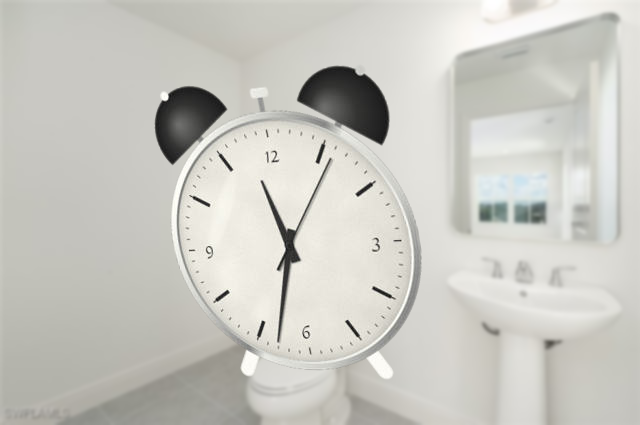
{"hour": 11, "minute": 33, "second": 6}
